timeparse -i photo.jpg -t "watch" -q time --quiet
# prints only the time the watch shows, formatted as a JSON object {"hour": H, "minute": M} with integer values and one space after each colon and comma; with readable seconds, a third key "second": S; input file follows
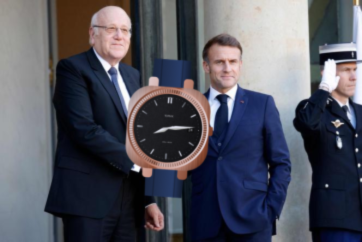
{"hour": 8, "minute": 14}
